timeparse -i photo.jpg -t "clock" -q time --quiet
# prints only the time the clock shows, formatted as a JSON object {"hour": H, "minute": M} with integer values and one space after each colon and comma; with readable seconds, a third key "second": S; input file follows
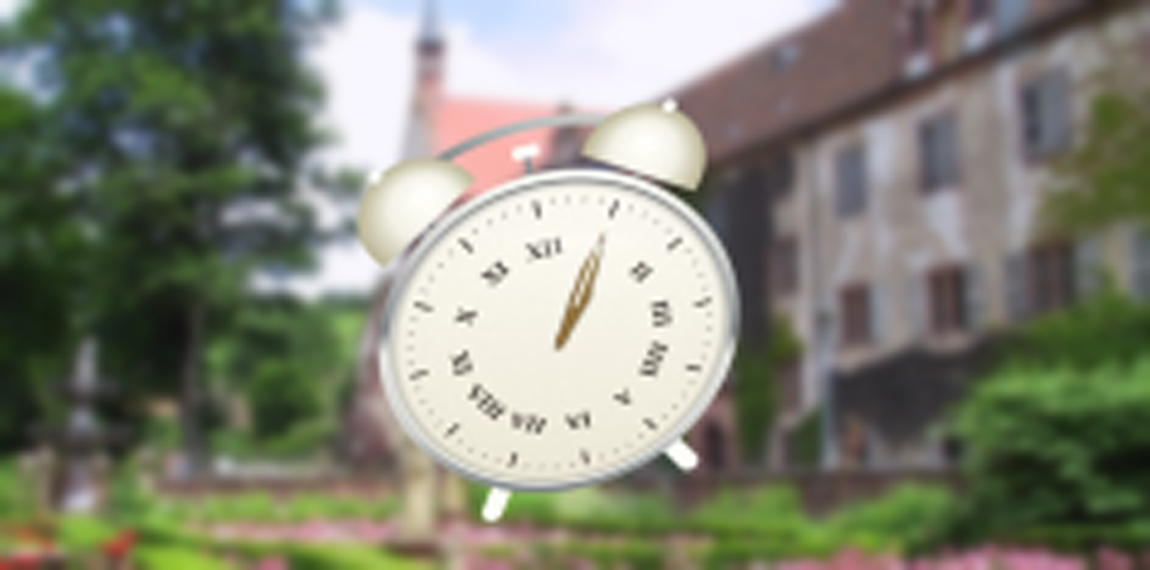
{"hour": 1, "minute": 5}
